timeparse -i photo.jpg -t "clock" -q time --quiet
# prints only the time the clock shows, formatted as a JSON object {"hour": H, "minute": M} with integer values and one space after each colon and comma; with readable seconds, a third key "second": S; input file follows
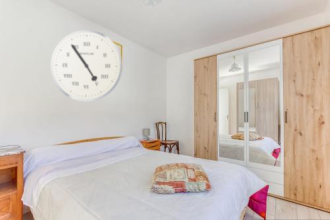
{"hour": 4, "minute": 54}
